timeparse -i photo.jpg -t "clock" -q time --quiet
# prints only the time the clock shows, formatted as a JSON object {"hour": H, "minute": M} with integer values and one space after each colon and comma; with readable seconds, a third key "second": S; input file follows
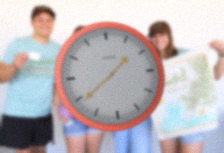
{"hour": 1, "minute": 39}
